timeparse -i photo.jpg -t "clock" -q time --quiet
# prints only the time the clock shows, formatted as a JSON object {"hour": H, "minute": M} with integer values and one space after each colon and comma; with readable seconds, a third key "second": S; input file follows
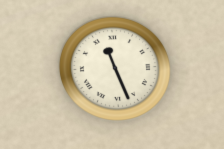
{"hour": 11, "minute": 27}
